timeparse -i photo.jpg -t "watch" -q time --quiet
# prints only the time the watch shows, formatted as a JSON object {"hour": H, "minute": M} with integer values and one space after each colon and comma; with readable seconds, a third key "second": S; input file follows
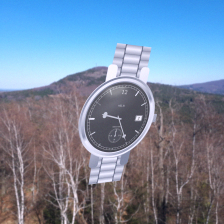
{"hour": 9, "minute": 25}
